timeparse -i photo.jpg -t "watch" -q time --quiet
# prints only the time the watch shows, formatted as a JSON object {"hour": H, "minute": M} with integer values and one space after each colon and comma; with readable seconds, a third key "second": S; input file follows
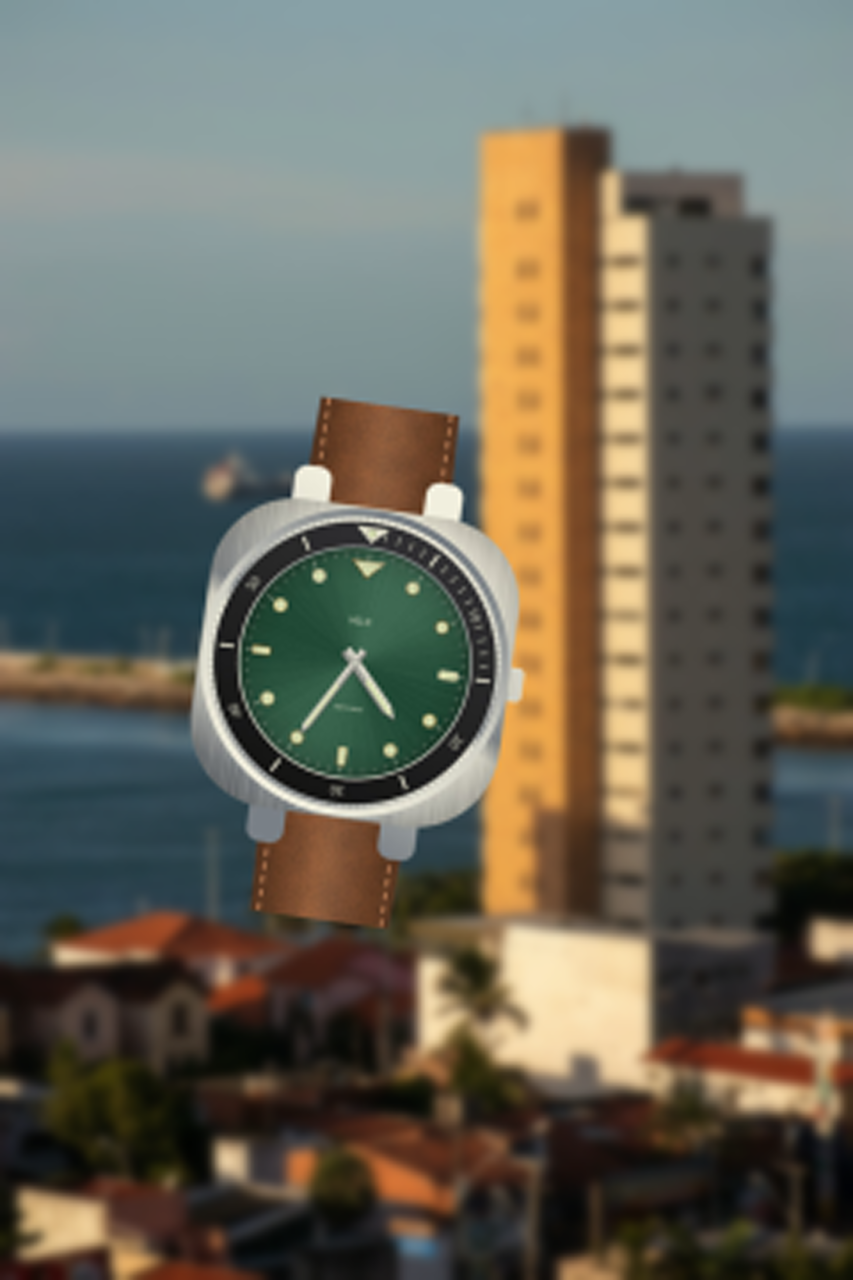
{"hour": 4, "minute": 35}
